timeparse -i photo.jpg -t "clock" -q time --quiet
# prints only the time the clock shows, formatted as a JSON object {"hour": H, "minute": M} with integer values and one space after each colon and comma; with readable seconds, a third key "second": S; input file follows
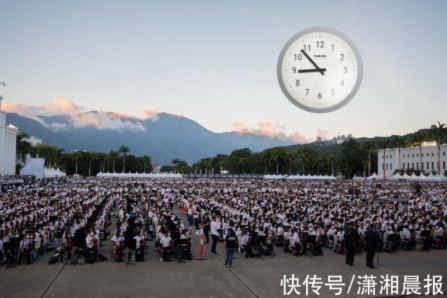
{"hour": 8, "minute": 53}
